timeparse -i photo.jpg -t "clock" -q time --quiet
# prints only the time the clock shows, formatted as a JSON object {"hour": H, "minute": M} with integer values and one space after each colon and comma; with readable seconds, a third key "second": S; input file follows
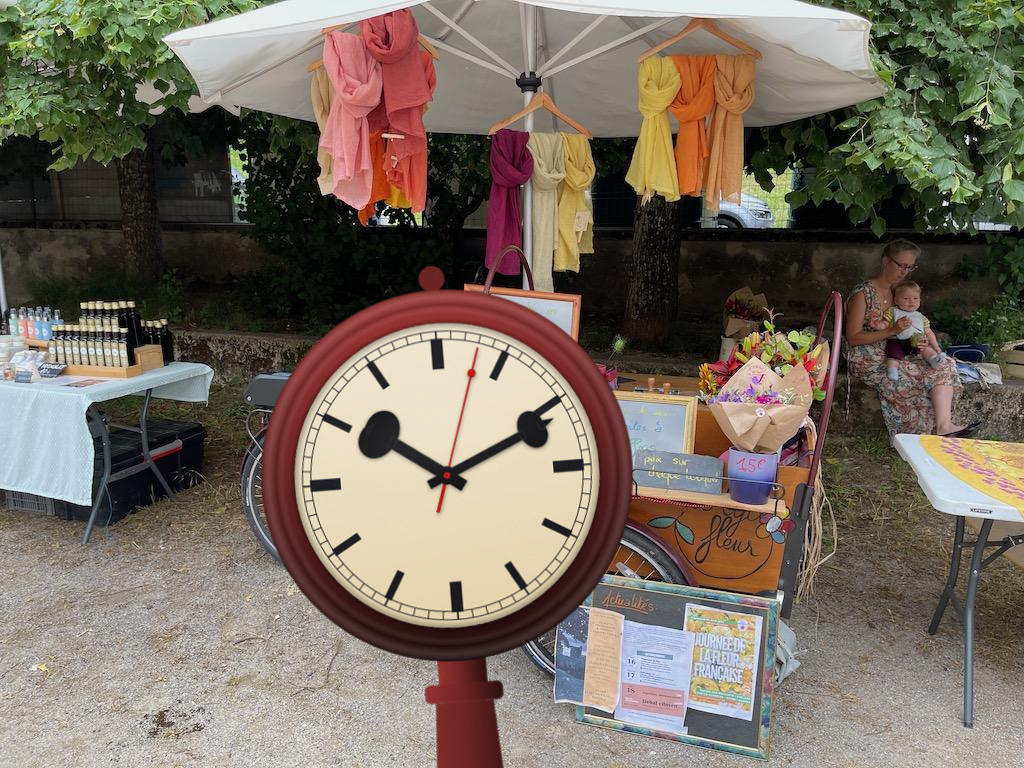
{"hour": 10, "minute": 11, "second": 3}
